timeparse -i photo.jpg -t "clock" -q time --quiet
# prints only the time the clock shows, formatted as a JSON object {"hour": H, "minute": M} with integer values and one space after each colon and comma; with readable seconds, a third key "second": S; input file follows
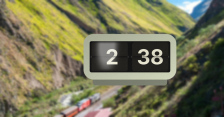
{"hour": 2, "minute": 38}
